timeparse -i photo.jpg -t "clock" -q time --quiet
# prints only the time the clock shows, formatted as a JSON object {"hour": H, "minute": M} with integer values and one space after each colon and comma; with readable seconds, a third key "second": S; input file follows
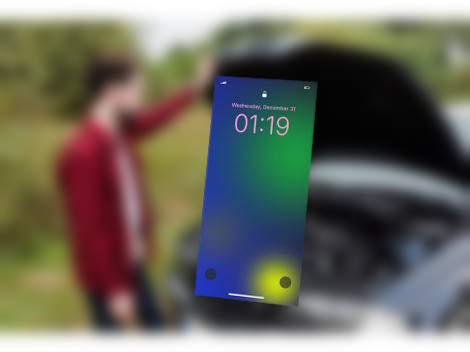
{"hour": 1, "minute": 19}
